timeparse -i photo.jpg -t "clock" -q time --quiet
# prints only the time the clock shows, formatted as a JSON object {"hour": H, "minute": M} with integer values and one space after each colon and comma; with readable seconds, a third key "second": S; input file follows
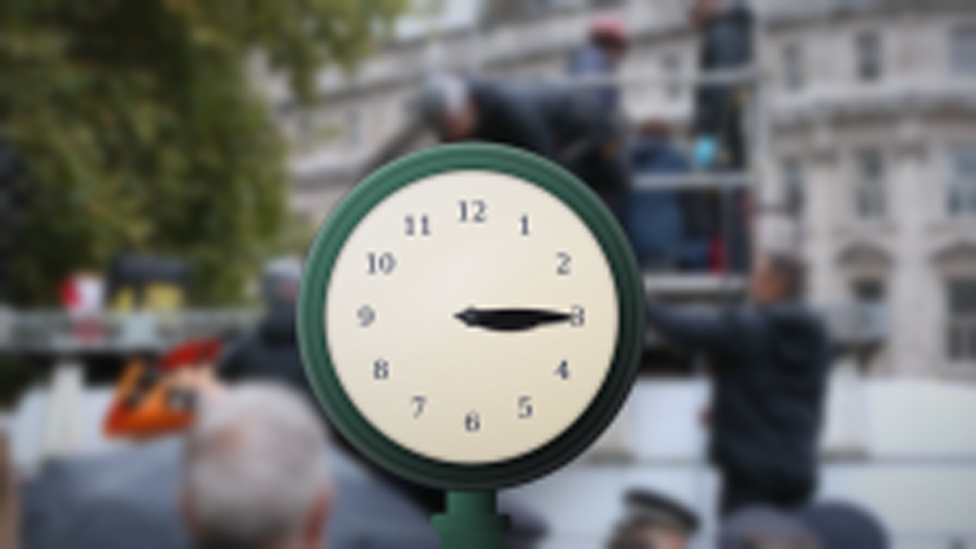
{"hour": 3, "minute": 15}
